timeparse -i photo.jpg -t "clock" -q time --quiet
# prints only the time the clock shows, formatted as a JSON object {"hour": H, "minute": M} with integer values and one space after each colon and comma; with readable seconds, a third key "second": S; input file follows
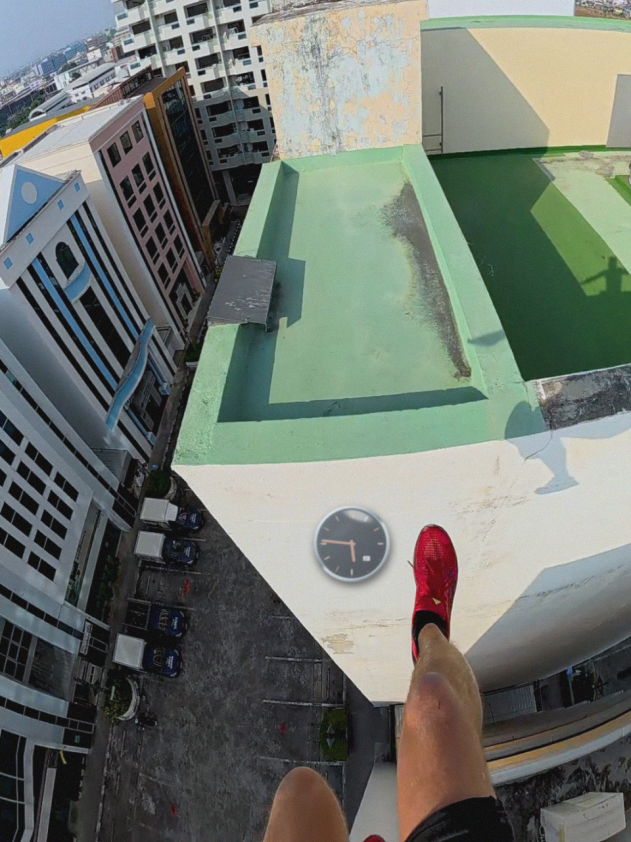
{"hour": 5, "minute": 46}
